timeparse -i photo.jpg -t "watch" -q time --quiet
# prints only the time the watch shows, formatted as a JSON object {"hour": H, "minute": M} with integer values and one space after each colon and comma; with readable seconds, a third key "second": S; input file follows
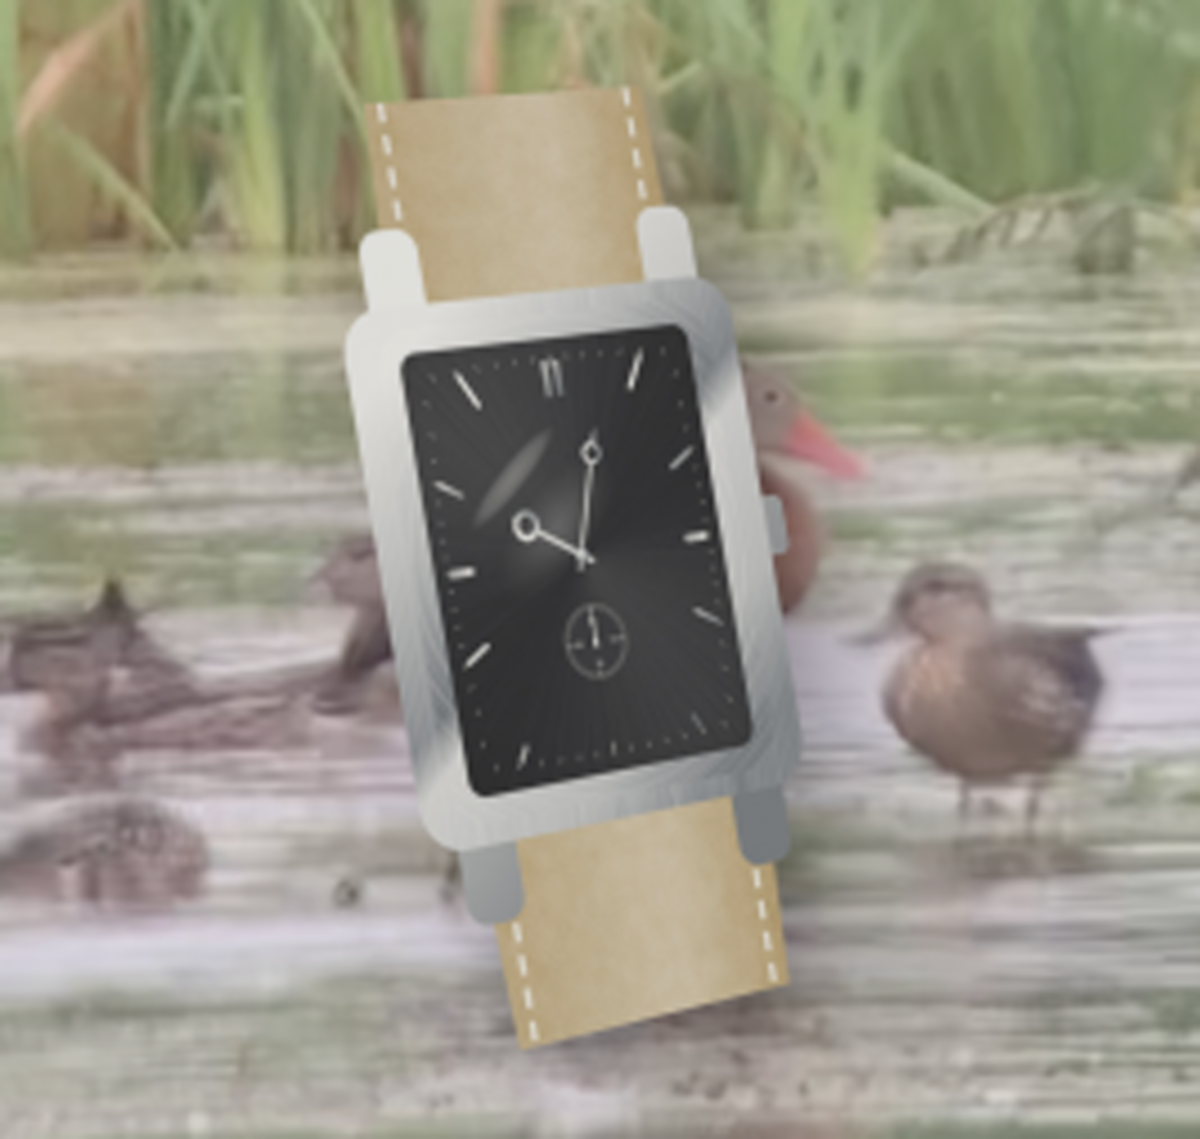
{"hour": 10, "minute": 3}
